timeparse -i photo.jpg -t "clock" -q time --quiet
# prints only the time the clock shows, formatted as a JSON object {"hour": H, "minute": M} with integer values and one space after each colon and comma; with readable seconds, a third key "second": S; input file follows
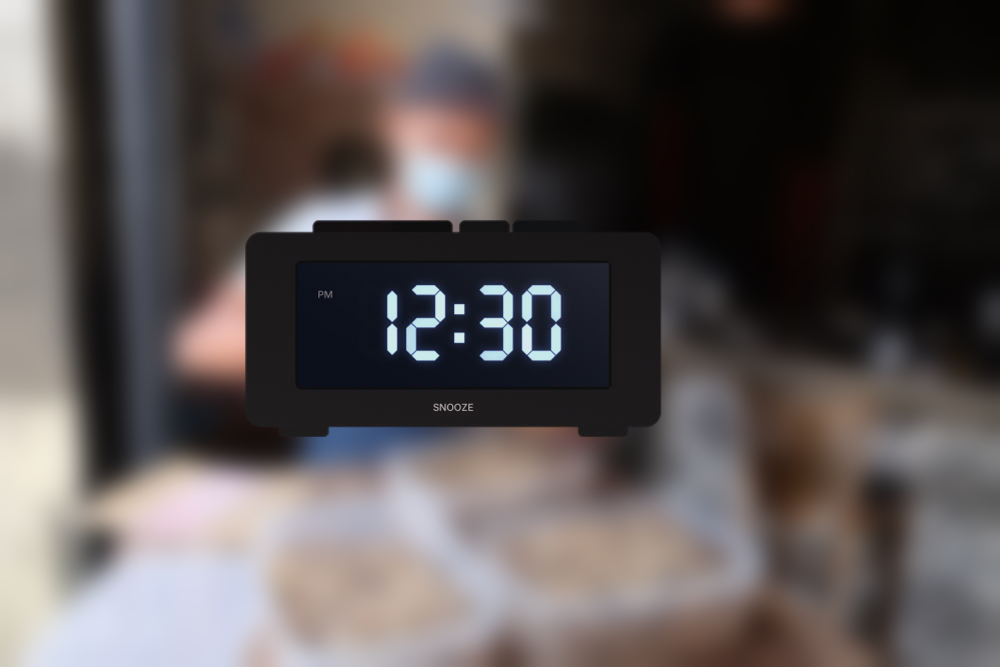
{"hour": 12, "minute": 30}
